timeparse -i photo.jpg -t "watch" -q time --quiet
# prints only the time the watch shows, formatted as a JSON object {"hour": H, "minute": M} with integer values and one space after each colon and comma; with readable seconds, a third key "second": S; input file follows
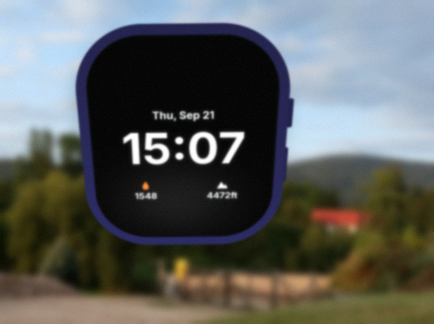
{"hour": 15, "minute": 7}
